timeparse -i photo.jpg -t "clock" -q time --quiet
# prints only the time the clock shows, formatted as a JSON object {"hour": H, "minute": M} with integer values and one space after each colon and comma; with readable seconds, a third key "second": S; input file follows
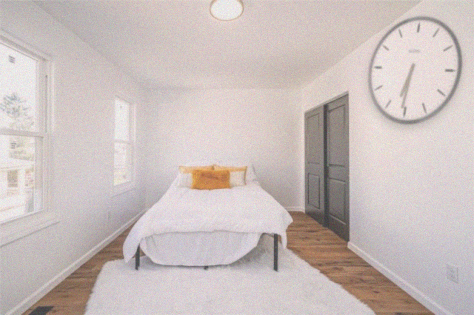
{"hour": 6, "minute": 31}
